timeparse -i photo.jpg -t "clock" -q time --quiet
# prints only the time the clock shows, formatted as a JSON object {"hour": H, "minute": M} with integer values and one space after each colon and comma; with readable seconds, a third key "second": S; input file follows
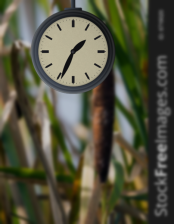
{"hour": 1, "minute": 34}
